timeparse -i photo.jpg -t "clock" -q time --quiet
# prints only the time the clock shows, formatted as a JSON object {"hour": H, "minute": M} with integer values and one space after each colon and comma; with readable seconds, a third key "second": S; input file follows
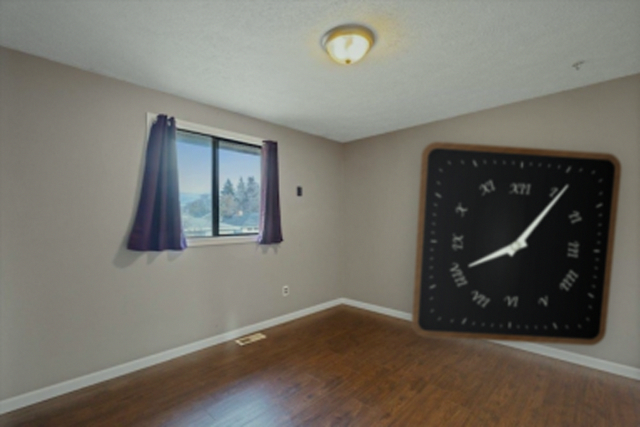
{"hour": 8, "minute": 6}
